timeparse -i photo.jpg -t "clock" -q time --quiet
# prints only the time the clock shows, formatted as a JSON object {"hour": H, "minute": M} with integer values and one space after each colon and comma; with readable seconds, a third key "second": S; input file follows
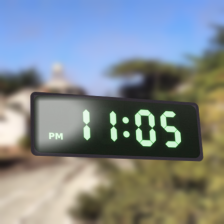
{"hour": 11, "minute": 5}
